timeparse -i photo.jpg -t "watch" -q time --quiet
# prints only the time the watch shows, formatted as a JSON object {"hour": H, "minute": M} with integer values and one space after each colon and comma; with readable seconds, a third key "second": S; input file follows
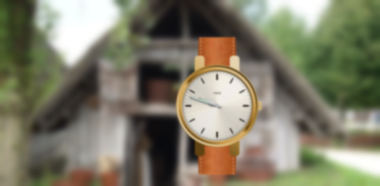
{"hour": 9, "minute": 48}
